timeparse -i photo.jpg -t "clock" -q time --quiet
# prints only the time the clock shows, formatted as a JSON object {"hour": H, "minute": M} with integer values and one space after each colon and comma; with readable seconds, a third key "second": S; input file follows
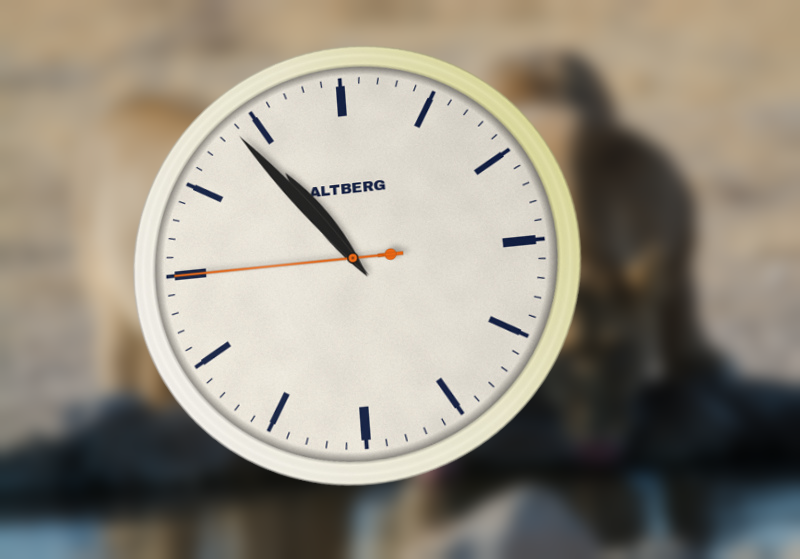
{"hour": 10, "minute": 53, "second": 45}
